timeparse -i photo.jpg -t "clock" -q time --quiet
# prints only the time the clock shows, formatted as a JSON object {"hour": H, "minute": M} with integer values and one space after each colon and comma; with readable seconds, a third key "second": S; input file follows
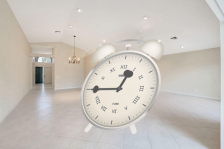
{"hour": 12, "minute": 45}
